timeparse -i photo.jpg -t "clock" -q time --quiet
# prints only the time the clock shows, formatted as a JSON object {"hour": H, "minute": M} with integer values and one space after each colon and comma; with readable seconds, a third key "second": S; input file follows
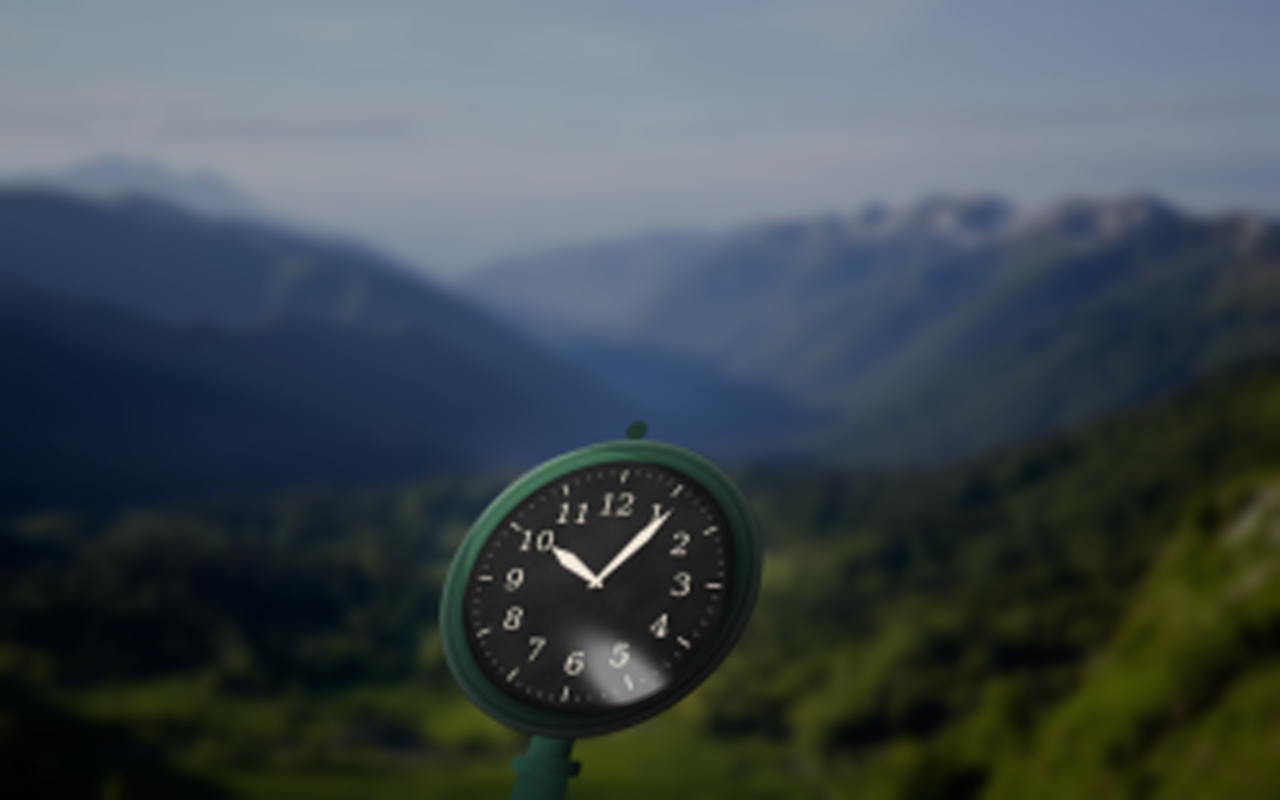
{"hour": 10, "minute": 6}
